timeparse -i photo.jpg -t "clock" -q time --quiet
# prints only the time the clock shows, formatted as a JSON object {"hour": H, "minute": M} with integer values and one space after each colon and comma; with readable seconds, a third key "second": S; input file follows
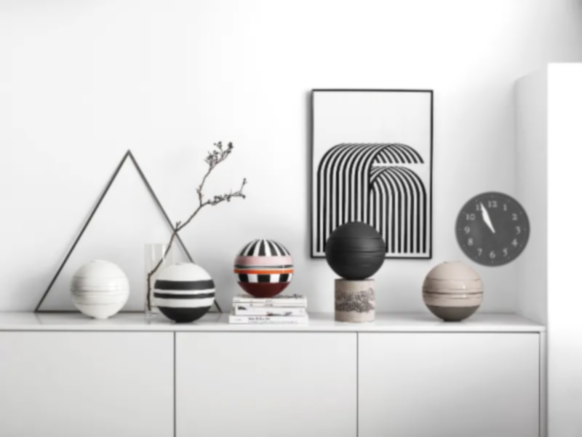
{"hour": 10, "minute": 56}
